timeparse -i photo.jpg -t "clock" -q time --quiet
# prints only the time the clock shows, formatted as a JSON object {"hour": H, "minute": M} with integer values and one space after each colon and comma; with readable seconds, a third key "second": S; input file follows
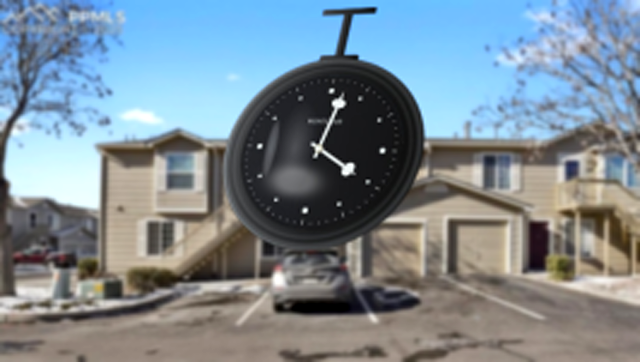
{"hour": 4, "minute": 2}
